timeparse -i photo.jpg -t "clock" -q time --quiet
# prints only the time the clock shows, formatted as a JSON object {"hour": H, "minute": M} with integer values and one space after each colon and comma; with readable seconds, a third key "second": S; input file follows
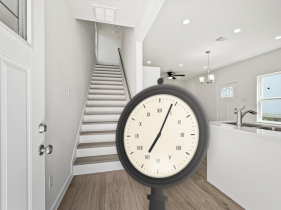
{"hour": 7, "minute": 4}
